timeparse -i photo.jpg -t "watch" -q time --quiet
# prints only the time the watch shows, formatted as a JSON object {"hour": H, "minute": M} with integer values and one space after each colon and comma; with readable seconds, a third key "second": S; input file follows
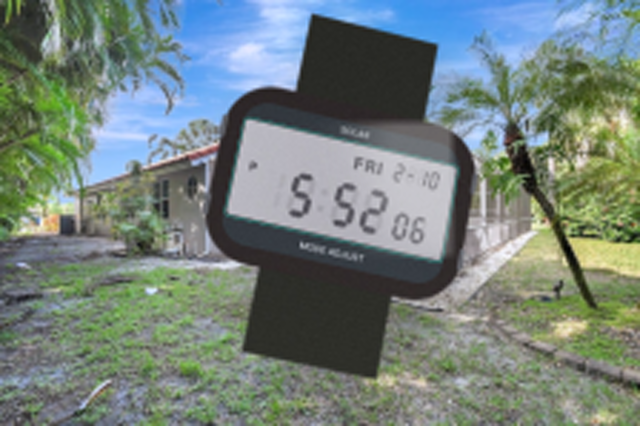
{"hour": 5, "minute": 52, "second": 6}
